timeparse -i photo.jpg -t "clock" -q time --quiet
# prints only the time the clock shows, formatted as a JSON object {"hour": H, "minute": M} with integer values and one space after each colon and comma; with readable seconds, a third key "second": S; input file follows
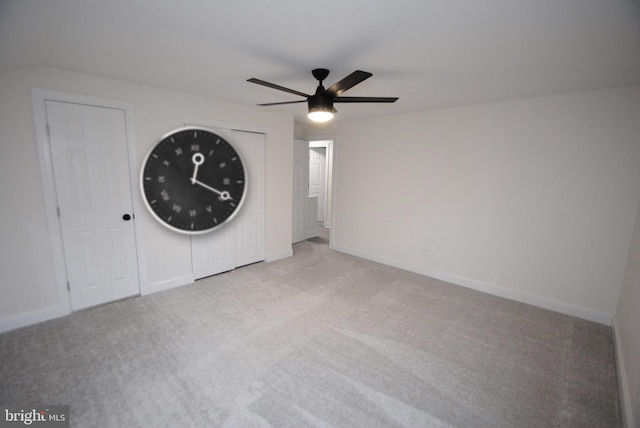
{"hour": 12, "minute": 19}
